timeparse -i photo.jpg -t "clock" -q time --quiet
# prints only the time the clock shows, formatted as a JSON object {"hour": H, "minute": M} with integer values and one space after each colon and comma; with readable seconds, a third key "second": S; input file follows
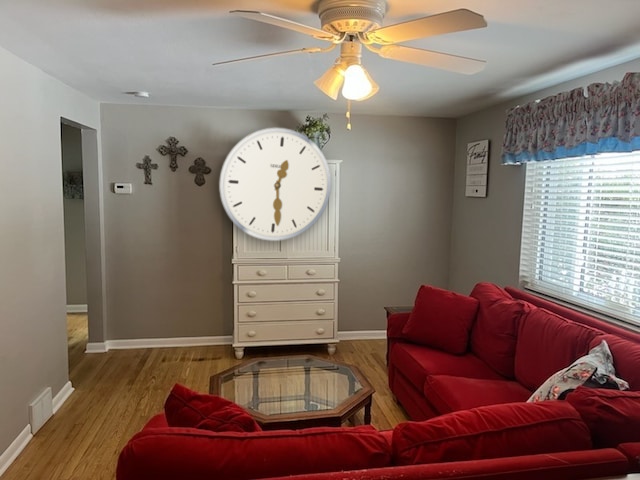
{"hour": 12, "minute": 29}
